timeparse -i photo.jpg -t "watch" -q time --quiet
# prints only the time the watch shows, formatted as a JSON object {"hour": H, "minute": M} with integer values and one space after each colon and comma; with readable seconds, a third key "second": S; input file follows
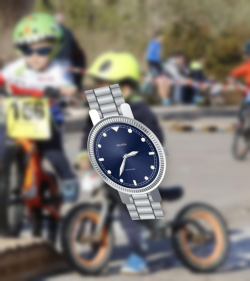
{"hour": 2, "minute": 36}
